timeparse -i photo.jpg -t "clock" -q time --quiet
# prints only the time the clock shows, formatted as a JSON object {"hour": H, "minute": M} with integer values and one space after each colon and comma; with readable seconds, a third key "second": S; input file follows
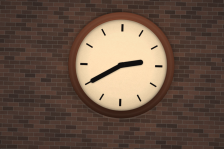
{"hour": 2, "minute": 40}
